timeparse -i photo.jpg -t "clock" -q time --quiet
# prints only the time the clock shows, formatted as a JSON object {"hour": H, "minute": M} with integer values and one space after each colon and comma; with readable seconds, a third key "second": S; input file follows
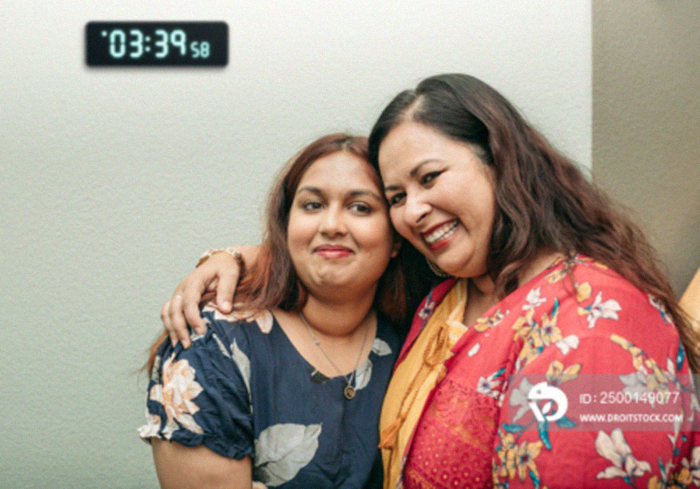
{"hour": 3, "minute": 39, "second": 58}
